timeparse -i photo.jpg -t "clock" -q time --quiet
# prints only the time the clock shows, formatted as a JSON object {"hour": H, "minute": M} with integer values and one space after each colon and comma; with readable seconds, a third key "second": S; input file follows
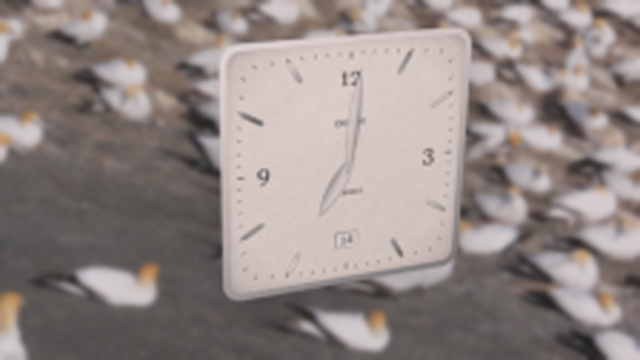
{"hour": 7, "minute": 1}
